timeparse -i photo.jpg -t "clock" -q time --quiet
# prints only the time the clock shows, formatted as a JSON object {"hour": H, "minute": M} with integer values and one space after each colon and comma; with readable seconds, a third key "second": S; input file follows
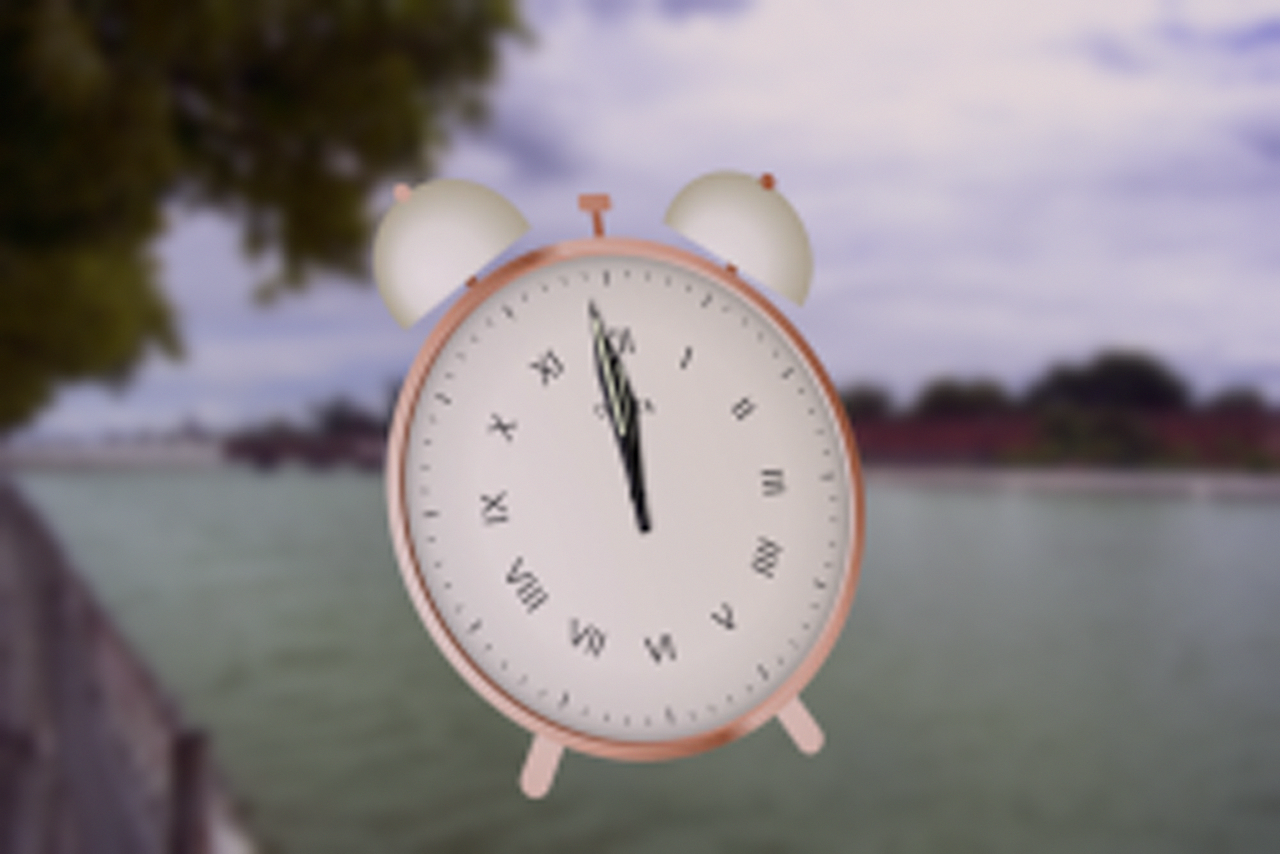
{"hour": 11, "minute": 59}
